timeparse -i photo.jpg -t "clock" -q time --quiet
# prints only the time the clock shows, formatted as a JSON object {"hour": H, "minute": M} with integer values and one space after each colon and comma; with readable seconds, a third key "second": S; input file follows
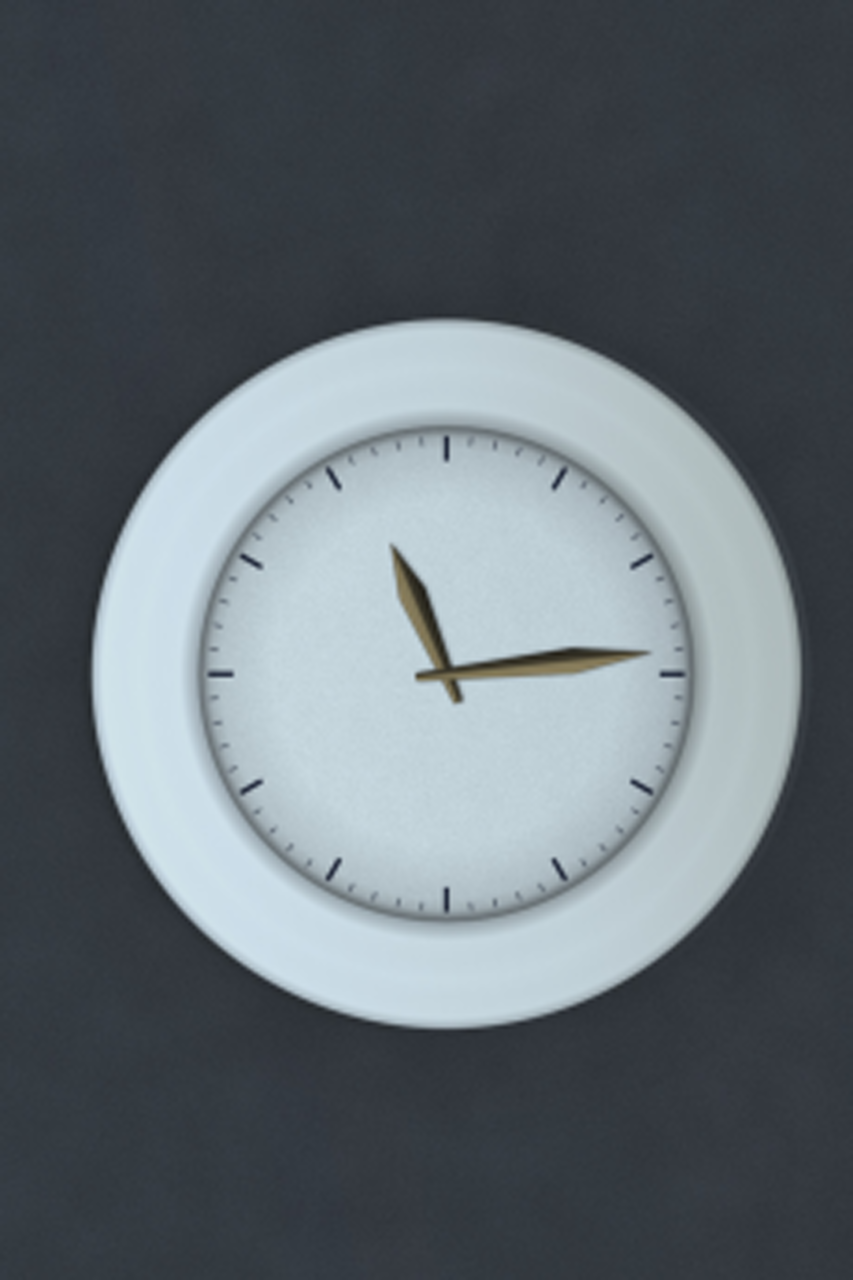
{"hour": 11, "minute": 14}
